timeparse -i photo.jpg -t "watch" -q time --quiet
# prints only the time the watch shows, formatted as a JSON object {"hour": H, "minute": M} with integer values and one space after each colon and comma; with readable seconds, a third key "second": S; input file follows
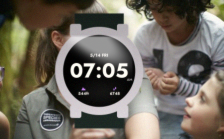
{"hour": 7, "minute": 5}
